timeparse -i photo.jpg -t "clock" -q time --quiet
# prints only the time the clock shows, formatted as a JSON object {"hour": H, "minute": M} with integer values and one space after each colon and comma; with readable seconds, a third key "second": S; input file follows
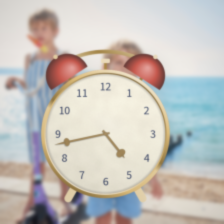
{"hour": 4, "minute": 43}
